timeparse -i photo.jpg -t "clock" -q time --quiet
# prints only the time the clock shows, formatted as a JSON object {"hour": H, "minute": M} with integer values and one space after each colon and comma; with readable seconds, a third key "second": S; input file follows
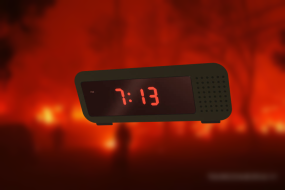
{"hour": 7, "minute": 13}
